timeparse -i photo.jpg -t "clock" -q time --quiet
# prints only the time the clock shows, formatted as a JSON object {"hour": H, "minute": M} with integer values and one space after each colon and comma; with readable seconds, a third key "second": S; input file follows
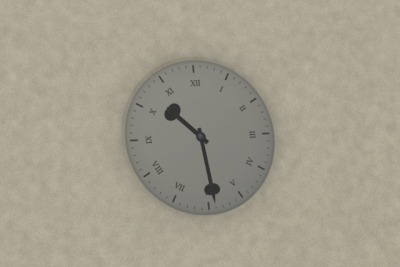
{"hour": 10, "minute": 29}
